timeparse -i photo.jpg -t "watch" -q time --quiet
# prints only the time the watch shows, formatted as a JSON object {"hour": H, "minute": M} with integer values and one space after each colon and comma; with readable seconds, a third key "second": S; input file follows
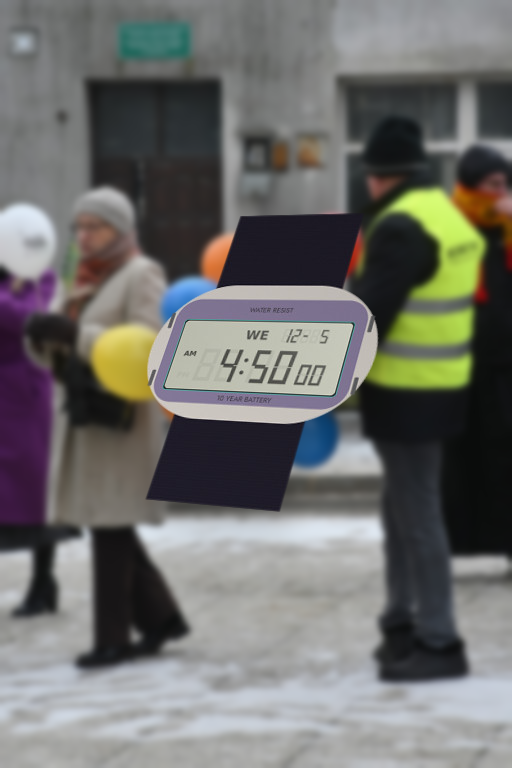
{"hour": 4, "minute": 50, "second": 0}
